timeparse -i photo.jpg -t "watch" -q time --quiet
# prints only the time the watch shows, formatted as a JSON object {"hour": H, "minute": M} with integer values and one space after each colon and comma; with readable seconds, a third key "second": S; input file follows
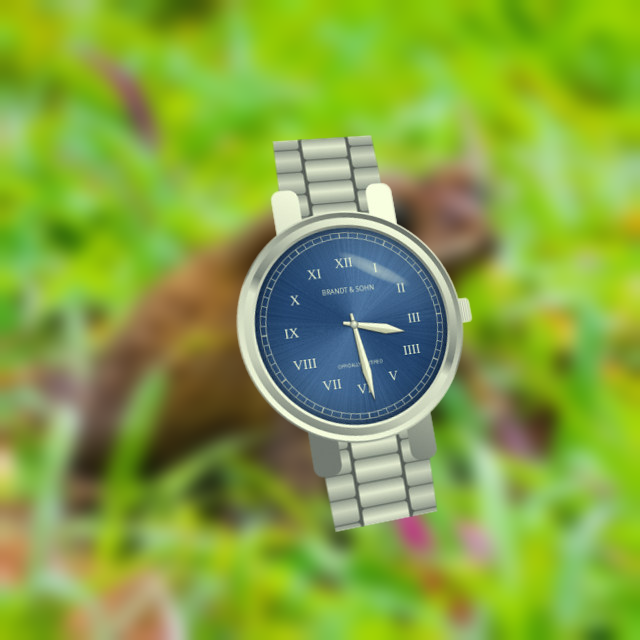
{"hour": 3, "minute": 29}
